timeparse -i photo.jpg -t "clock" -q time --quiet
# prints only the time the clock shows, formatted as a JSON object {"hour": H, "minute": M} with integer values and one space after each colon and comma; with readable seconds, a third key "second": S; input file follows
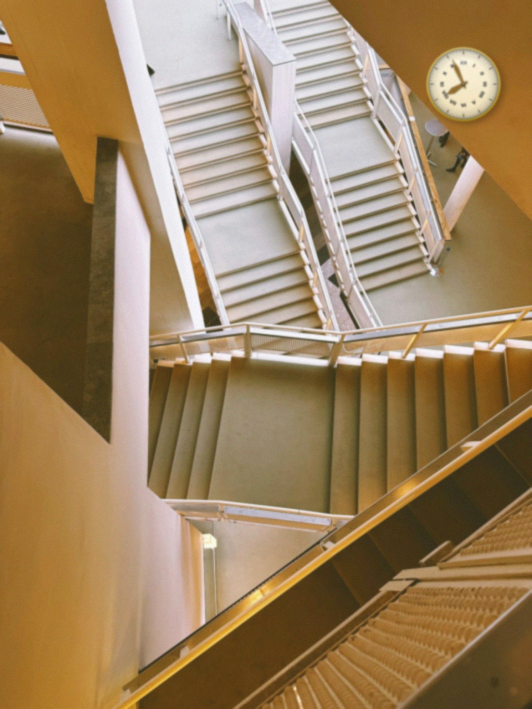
{"hour": 7, "minute": 56}
